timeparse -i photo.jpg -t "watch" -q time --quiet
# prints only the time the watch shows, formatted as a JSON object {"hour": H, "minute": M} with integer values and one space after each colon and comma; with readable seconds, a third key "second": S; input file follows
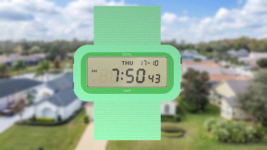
{"hour": 7, "minute": 50, "second": 43}
